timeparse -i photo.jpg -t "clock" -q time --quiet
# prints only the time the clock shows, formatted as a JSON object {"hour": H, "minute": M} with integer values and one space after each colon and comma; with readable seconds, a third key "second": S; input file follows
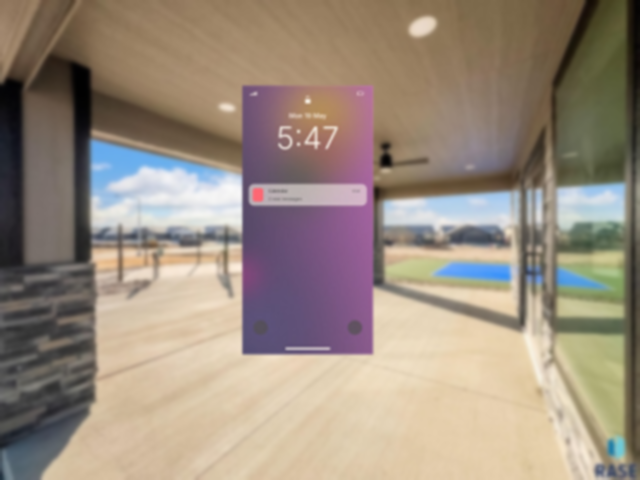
{"hour": 5, "minute": 47}
